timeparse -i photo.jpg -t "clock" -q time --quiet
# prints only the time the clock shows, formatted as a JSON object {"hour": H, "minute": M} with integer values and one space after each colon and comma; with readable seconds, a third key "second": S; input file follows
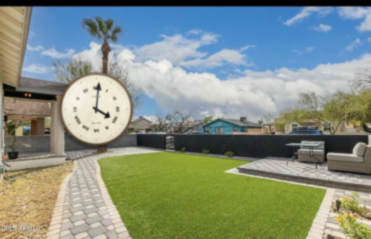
{"hour": 4, "minute": 1}
